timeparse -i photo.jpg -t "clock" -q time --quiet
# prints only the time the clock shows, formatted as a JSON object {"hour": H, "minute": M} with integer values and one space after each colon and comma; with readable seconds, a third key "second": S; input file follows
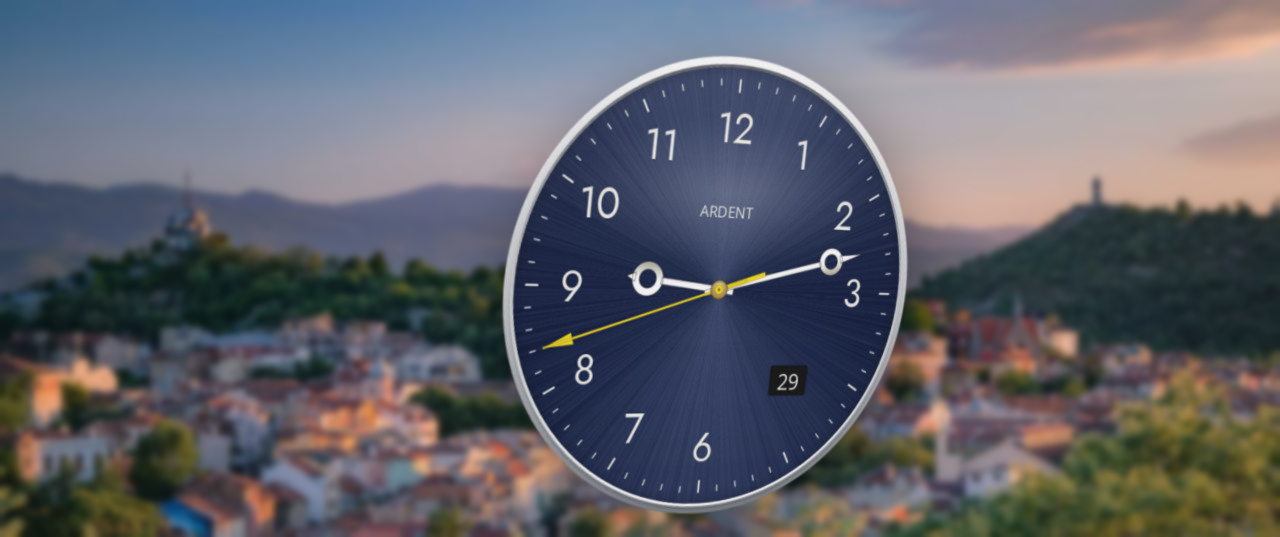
{"hour": 9, "minute": 12, "second": 42}
